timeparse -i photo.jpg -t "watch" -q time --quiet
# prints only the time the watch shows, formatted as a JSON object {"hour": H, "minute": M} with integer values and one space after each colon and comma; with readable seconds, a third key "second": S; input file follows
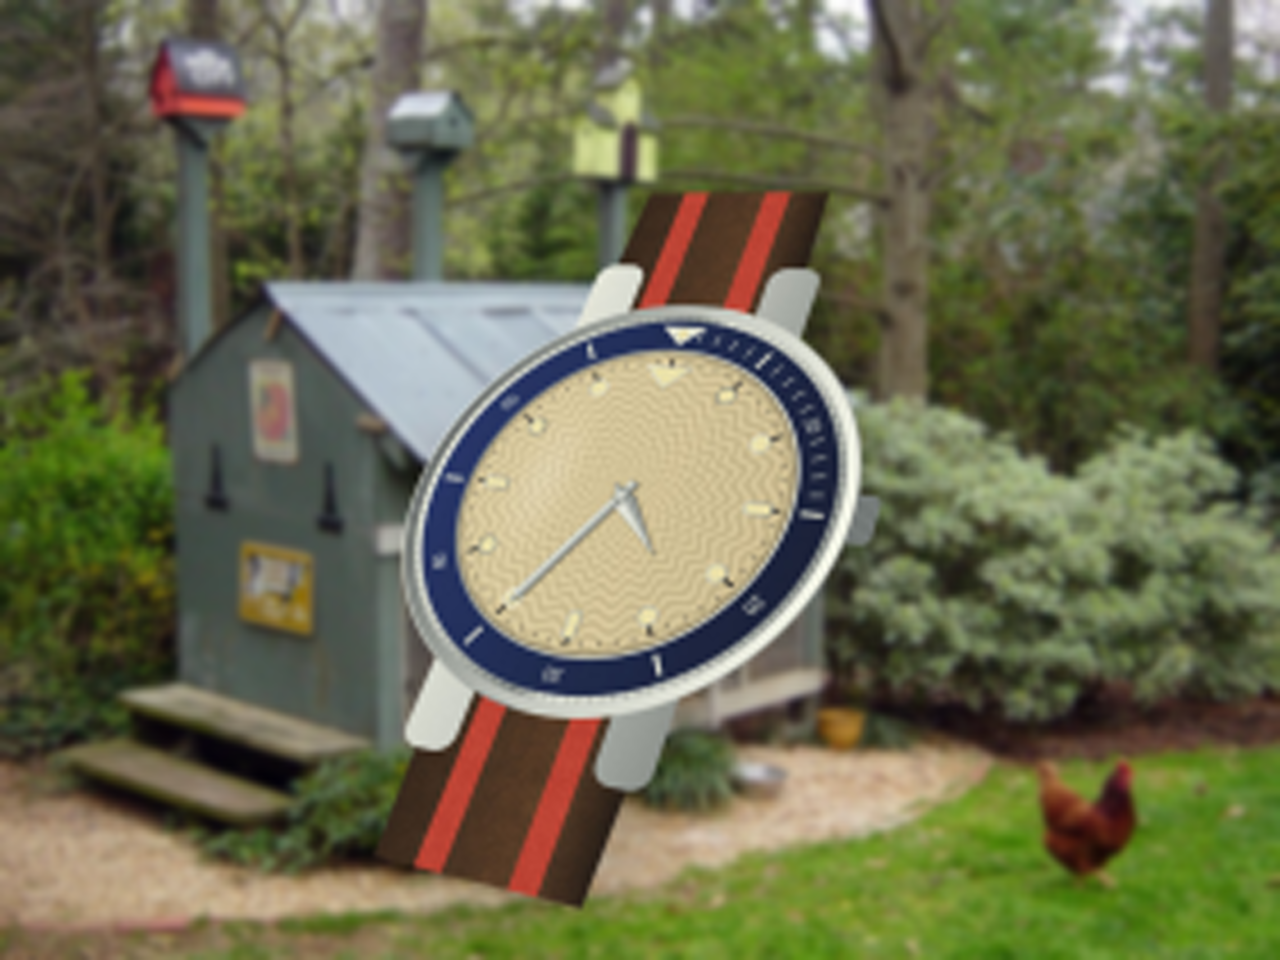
{"hour": 4, "minute": 35}
